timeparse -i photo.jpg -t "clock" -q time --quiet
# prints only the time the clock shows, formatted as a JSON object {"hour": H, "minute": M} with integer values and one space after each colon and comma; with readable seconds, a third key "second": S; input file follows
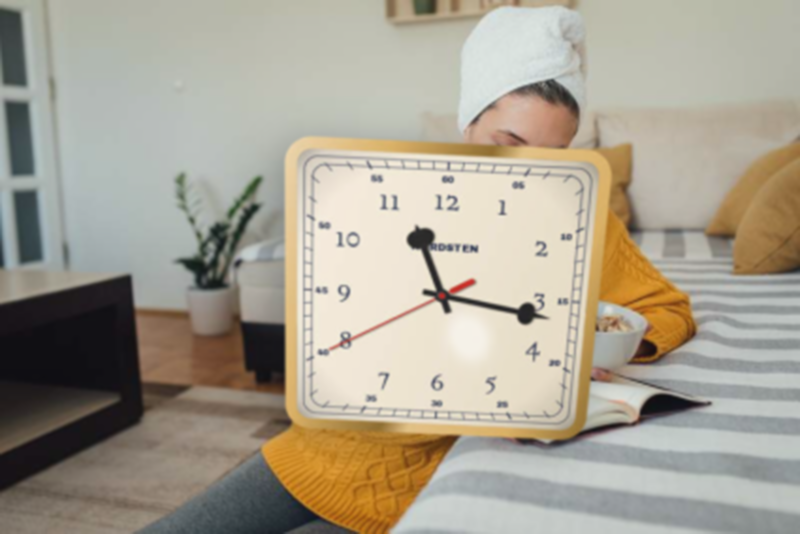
{"hour": 11, "minute": 16, "second": 40}
